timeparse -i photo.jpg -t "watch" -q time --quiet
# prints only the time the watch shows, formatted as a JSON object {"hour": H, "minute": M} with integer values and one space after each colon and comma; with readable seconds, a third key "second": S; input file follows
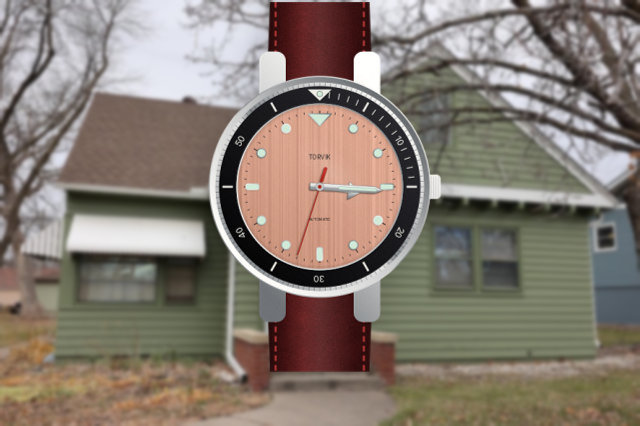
{"hour": 3, "minute": 15, "second": 33}
